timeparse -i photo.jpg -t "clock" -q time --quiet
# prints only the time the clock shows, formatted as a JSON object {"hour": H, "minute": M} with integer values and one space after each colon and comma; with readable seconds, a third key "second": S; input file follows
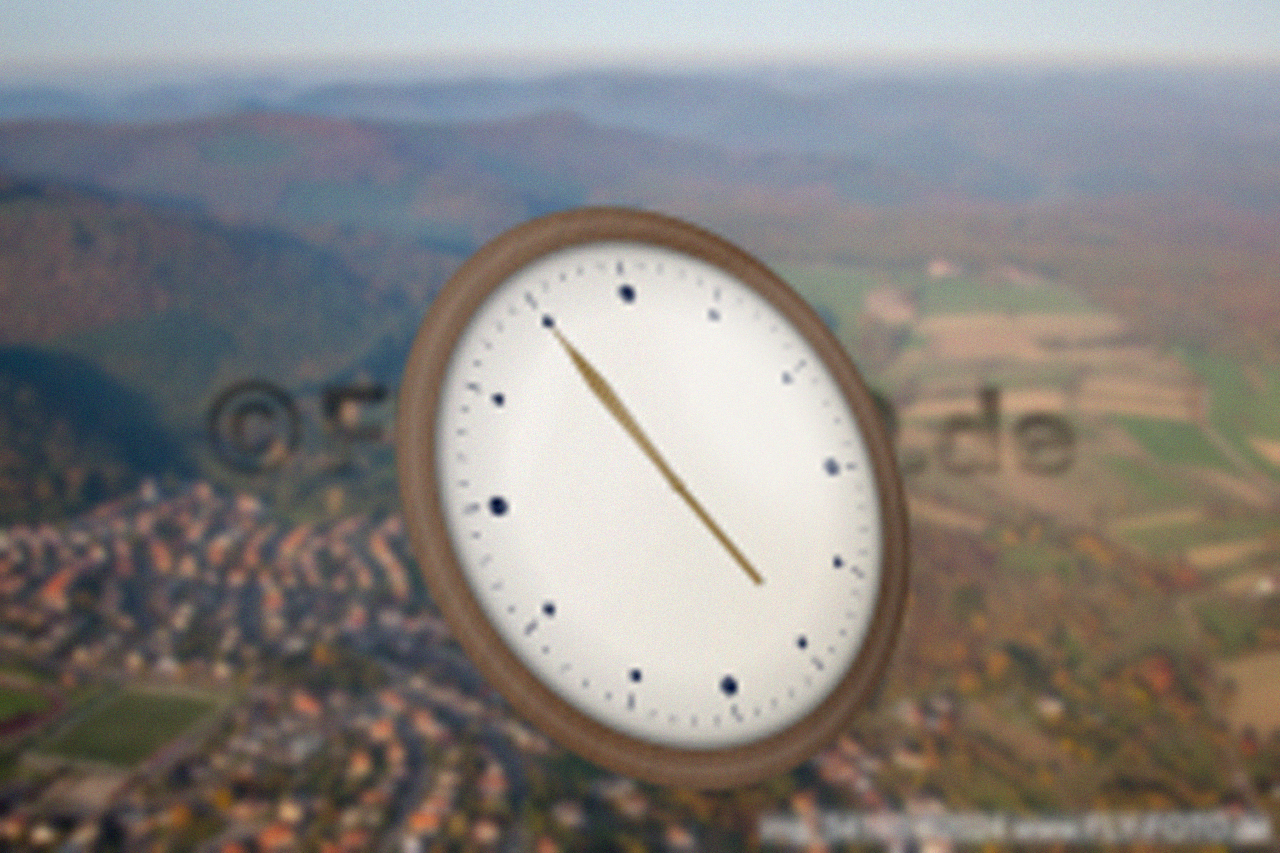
{"hour": 4, "minute": 55}
